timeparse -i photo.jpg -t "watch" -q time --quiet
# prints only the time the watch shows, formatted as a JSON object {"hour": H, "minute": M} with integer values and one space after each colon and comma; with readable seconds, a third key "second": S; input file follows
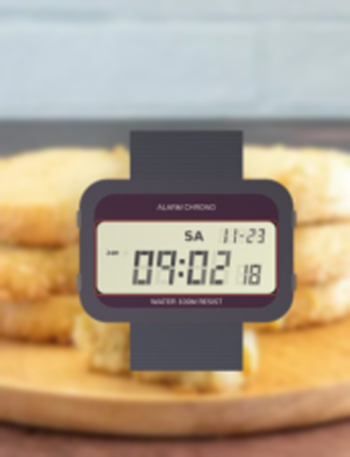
{"hour": 9, "minute": 2, "second": 18}
